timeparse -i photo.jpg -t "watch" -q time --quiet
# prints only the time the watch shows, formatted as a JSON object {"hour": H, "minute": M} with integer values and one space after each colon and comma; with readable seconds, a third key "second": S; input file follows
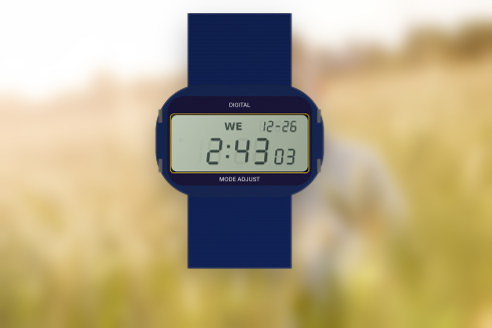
{"hour": 2, "minute": 43, "second": 3}
